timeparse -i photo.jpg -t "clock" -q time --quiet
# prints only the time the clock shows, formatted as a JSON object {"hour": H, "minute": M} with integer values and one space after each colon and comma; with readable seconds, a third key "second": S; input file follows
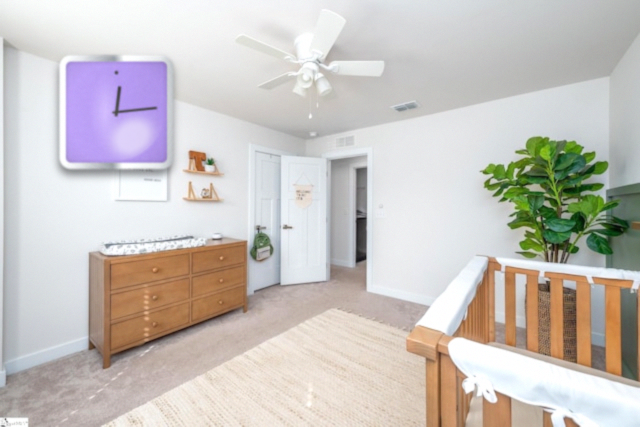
{"hour": 12, "minute": 14}
